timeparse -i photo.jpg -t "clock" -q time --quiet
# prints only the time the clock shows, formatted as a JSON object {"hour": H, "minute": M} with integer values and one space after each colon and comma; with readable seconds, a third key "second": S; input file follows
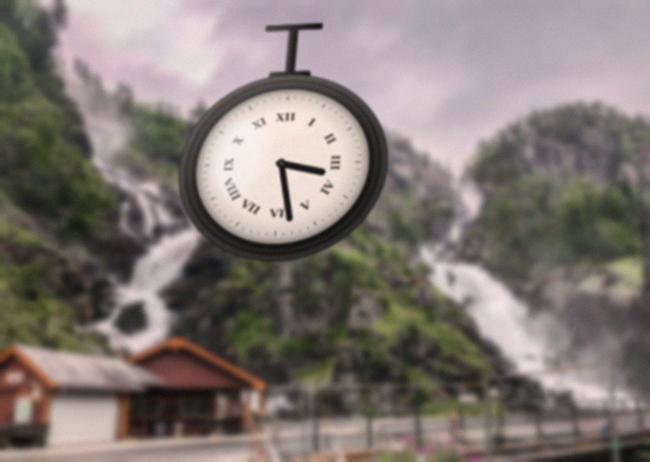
{"hour": 3, "minute": 28}
